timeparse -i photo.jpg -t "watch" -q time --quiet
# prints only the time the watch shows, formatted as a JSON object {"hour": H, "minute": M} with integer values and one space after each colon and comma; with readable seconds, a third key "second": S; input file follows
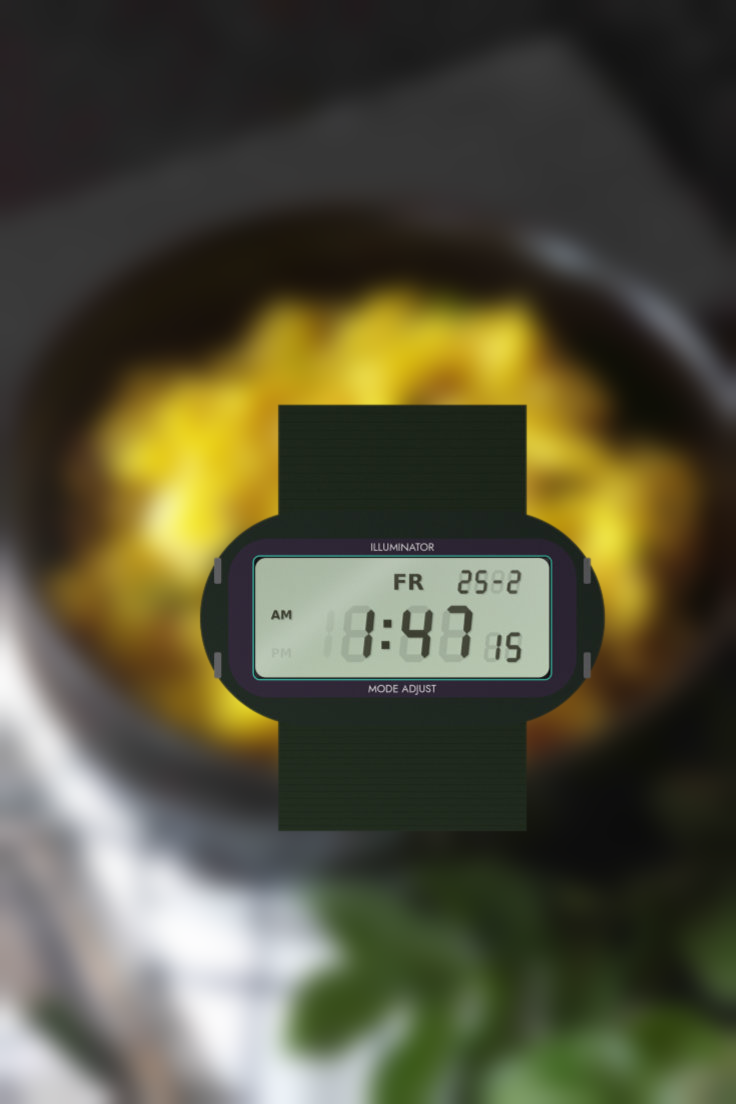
{"hour": 1, "minute": 47, "second": 15}
